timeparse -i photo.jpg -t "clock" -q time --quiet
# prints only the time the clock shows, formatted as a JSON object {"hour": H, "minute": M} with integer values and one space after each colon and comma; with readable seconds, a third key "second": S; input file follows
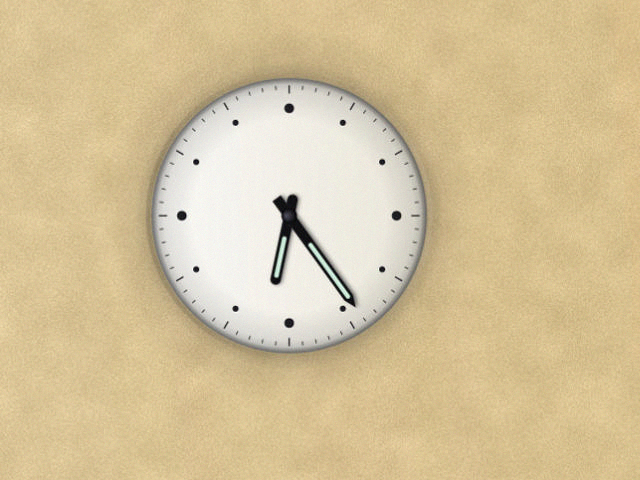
{"hour": 6, "minute": 24}
